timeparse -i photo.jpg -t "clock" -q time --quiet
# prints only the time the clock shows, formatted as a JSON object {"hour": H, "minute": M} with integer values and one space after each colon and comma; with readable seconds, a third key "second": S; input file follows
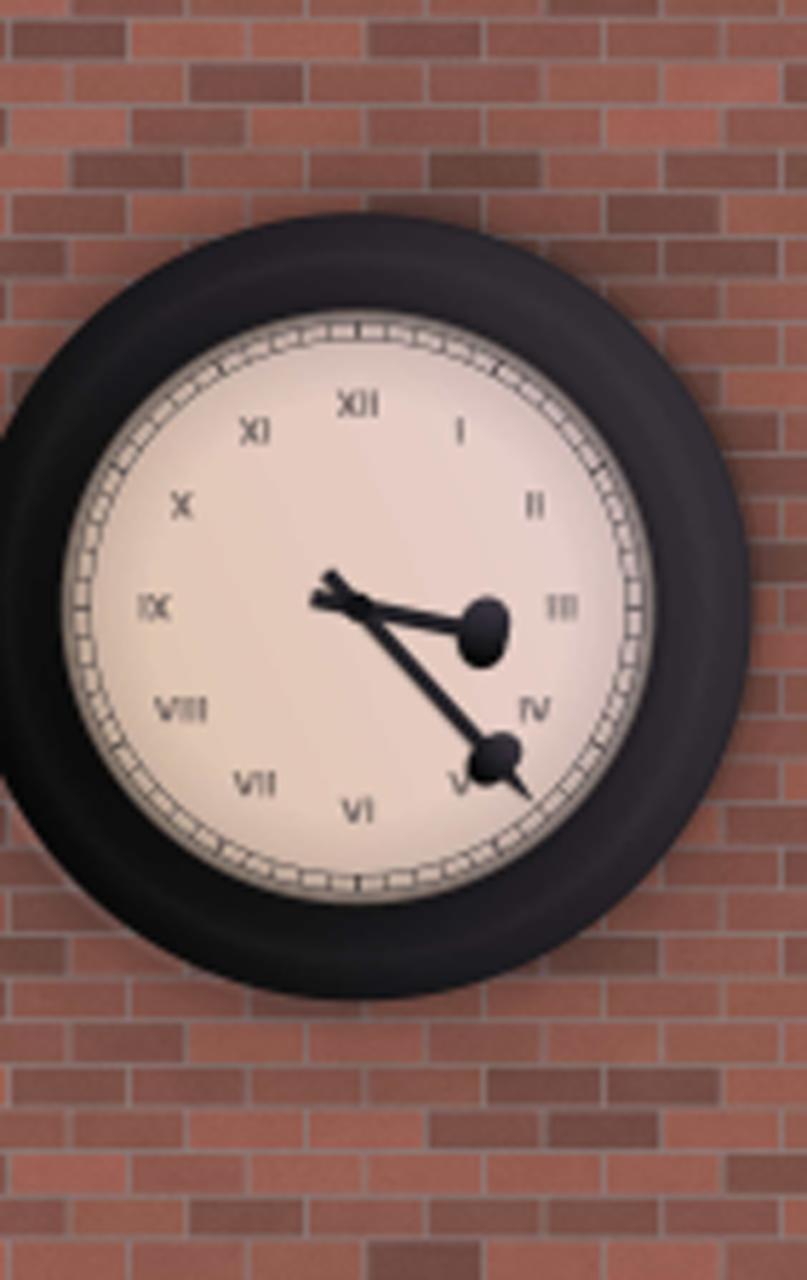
{"hour": 3, "minute": 23}
